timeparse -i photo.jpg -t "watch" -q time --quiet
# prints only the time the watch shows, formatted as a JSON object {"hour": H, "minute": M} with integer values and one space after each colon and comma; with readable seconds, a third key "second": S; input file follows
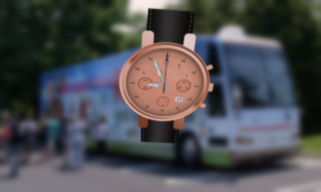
{"hour": 8, "minute": 56}
